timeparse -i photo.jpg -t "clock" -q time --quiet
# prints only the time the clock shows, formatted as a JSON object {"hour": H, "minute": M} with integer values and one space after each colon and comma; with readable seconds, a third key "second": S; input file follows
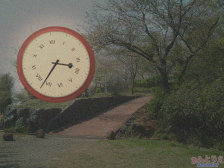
{"hour": 3, "minute": 37}
